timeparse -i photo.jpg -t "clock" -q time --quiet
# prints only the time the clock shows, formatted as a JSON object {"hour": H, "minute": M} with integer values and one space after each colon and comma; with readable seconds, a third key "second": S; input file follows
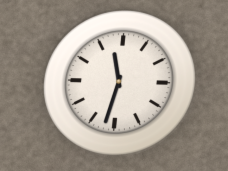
{"hour": 11, "minute": 32}
